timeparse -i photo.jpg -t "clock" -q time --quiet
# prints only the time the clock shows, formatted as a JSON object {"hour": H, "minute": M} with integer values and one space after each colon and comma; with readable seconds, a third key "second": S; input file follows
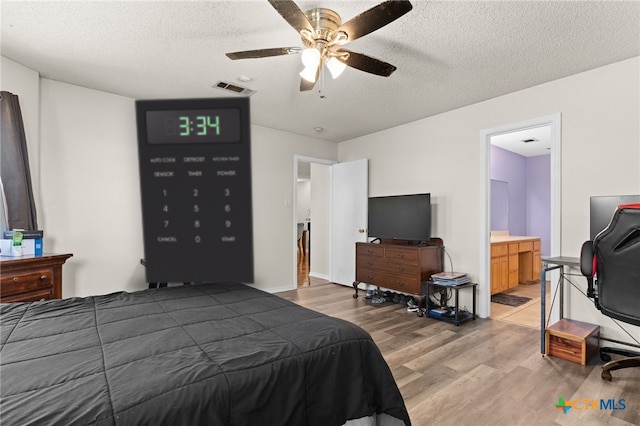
{"hour": 3, "minute": 34}
